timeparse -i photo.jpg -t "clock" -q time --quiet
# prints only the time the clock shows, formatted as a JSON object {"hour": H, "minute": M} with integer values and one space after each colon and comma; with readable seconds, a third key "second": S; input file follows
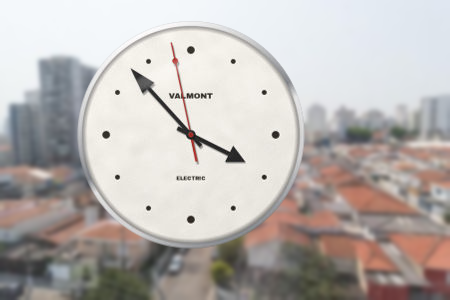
{"hour": 3, "minute": 52, "second": 58}
